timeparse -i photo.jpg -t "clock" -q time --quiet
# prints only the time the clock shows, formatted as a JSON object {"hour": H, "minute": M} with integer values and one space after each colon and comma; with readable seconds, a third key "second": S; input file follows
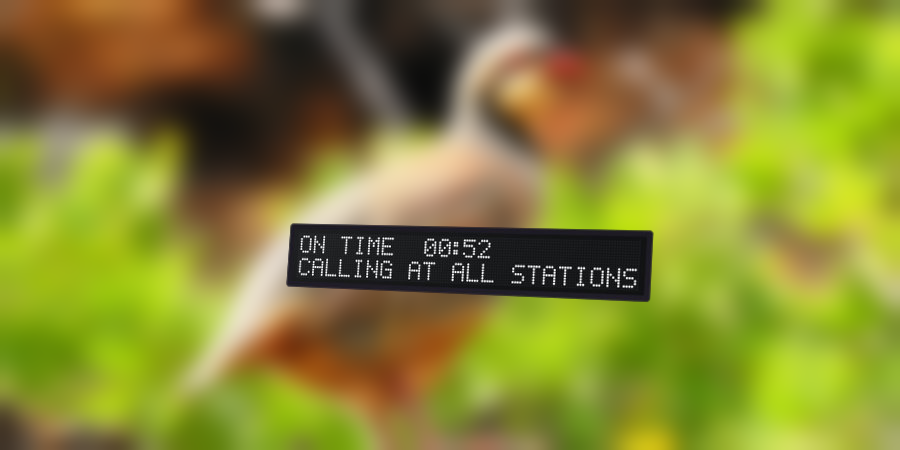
{"hour": 0, "minute": 52}
